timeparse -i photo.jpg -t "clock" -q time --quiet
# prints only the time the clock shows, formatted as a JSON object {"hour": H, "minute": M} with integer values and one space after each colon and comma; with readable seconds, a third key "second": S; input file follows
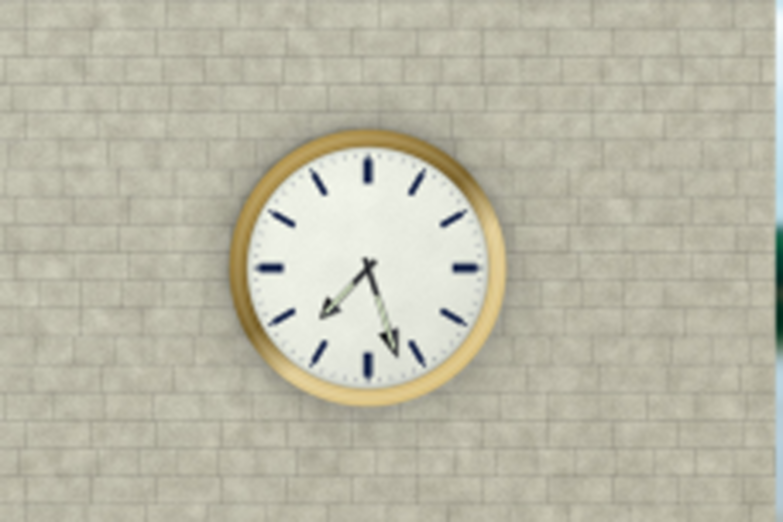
{"hour": 7, "minute": 27}
